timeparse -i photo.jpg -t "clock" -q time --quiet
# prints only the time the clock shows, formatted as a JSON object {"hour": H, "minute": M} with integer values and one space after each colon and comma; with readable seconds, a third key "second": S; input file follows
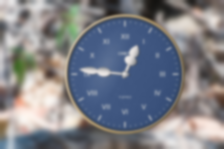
{"hour": 12, "minute": 46}
